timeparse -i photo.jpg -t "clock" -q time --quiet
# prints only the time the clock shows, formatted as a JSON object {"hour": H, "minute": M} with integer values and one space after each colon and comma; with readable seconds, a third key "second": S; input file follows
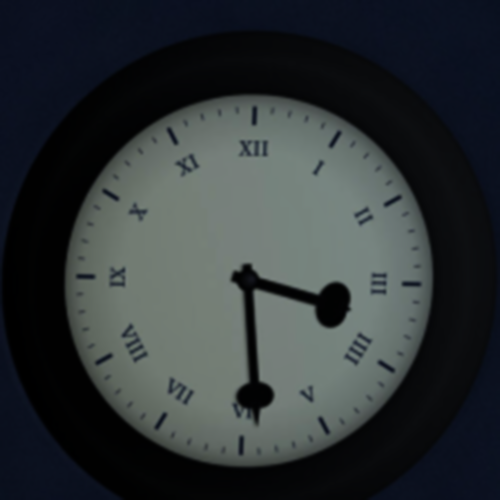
{"hour": 3, "minute": 29}
